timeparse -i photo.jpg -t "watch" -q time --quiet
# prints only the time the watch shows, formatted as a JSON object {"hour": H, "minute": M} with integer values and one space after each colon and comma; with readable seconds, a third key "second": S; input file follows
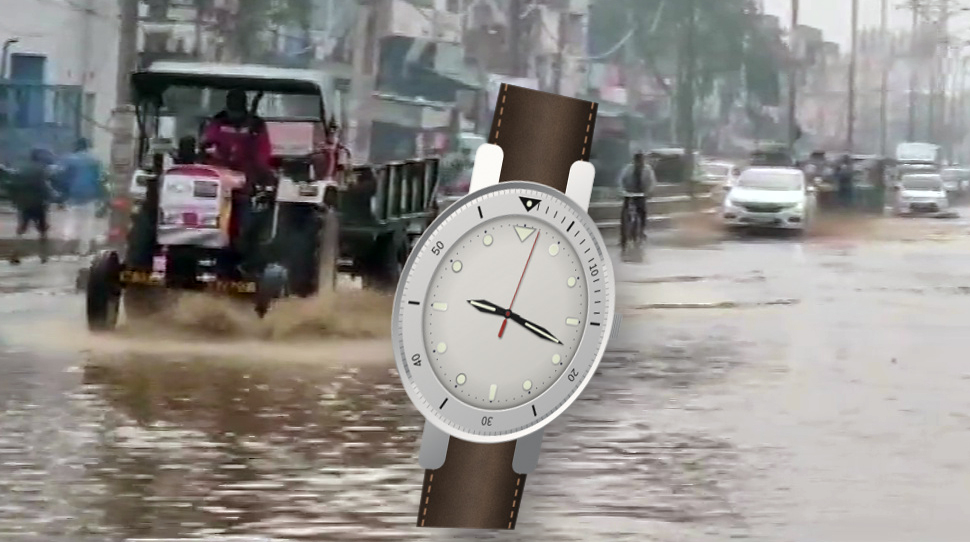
{"hour": 9, "minute": 18, "second": 2}
